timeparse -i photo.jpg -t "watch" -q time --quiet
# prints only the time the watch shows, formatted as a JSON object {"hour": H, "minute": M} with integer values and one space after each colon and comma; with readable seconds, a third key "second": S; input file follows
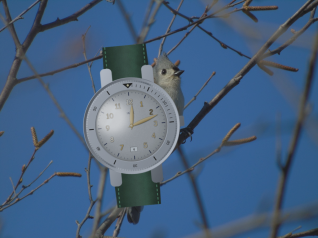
{"hour": 12, "minute": 12}
